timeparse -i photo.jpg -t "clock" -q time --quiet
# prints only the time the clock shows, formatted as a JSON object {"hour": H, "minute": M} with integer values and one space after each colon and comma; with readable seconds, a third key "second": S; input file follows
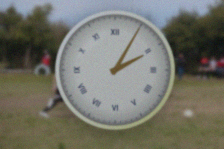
{"hour": 2, "minute": 5}
